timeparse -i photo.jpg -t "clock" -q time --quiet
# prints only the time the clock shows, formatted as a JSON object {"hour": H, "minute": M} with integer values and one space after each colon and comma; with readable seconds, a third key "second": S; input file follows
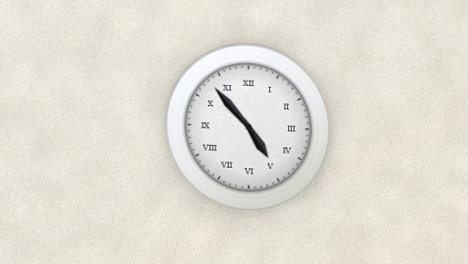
{"hour": 4, "minute": 53}
